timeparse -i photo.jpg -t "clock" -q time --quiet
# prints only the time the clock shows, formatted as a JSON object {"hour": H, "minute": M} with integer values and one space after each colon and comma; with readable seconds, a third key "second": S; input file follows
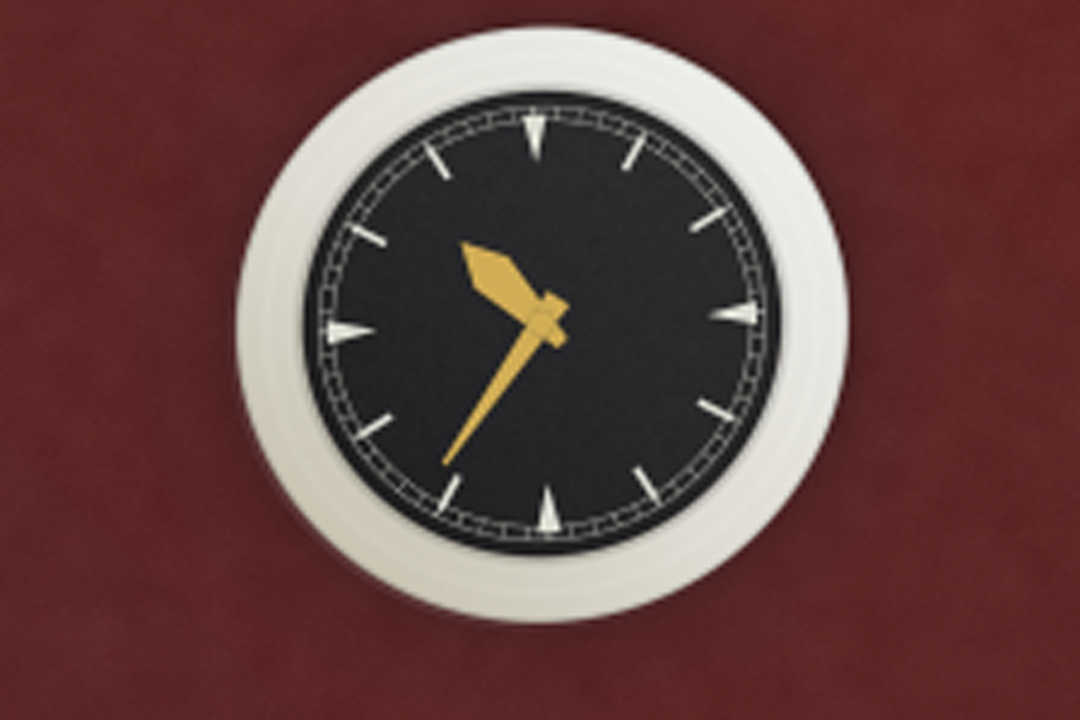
{"hour": 10, "minute": 36}
